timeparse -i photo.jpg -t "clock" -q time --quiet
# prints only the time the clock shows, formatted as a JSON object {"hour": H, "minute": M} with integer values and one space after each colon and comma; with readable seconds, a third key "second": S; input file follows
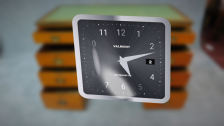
{"hour": 5, "minute": 12}
